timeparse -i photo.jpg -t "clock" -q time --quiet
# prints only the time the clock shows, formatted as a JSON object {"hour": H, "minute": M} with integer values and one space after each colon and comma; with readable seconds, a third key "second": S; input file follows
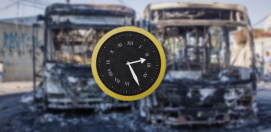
{"hour": 2, "minute": 25}
